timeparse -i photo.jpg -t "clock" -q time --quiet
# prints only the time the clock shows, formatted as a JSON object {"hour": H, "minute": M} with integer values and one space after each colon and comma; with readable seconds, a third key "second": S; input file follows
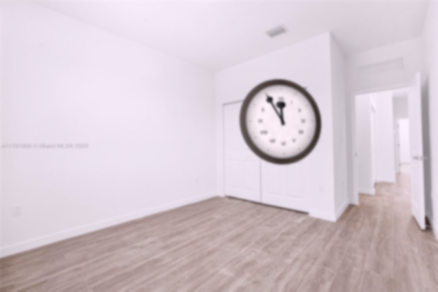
{"hour": 11, "minute": 55}
